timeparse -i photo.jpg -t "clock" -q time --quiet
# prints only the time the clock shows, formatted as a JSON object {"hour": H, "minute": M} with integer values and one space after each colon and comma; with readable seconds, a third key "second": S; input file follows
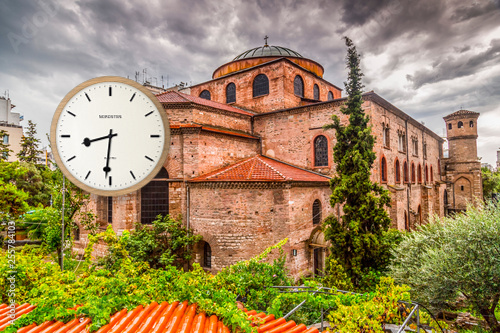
{"hour": 8, "minute": 31}
